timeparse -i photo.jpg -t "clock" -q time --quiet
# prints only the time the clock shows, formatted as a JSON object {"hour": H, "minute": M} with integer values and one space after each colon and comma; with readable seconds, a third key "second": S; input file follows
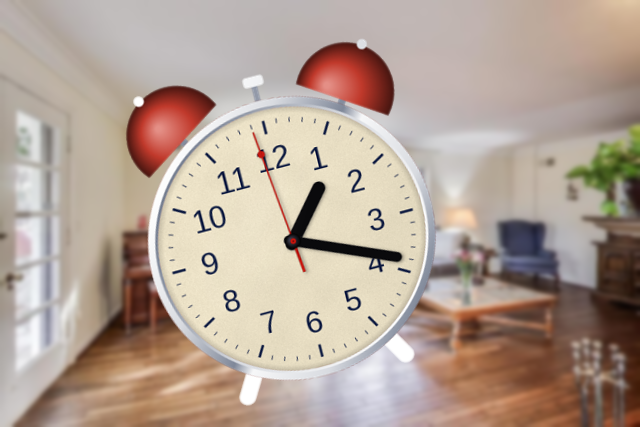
{"hour": 1, "minute": 18, "second": 59}
